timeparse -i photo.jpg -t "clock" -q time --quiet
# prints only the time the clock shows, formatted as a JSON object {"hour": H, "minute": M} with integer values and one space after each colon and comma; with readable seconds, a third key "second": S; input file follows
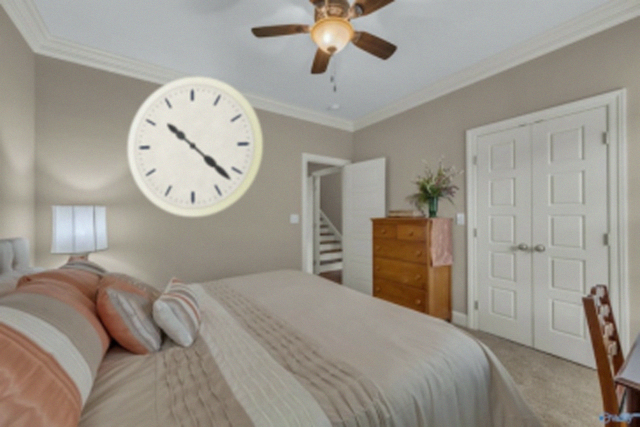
{"hour": 10, "minute": 22}
